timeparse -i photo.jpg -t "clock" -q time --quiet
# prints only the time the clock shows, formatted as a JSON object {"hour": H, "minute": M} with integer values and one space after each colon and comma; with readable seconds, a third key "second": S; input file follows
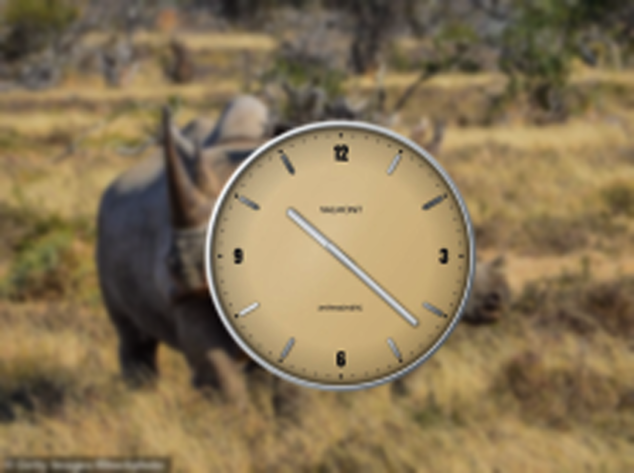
{"hour": 10, "minute": 22}
